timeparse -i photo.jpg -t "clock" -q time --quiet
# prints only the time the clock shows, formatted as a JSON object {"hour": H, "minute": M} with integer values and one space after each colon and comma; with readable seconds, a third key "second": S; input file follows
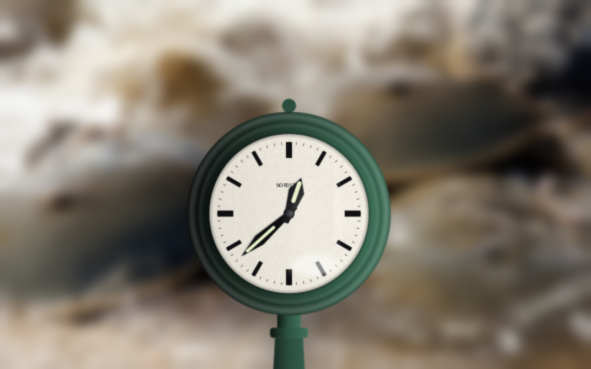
{"hour": 12, "minute": 38}
